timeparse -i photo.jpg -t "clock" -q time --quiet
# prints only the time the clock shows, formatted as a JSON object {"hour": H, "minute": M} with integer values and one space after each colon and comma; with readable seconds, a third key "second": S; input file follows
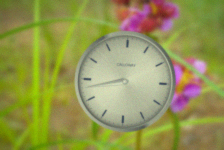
{"hour": 8, "minute": 43}
